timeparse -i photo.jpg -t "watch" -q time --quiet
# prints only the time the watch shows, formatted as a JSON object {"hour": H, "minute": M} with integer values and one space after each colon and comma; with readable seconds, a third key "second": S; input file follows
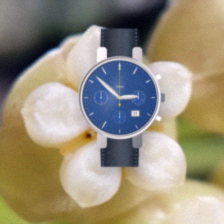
{"hour": 2, "minute": 52}
